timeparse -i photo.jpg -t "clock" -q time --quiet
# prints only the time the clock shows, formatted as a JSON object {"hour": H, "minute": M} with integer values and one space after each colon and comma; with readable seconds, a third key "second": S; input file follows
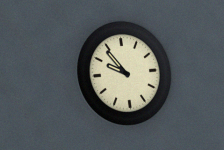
{"hour": 9, "minute": 54}
